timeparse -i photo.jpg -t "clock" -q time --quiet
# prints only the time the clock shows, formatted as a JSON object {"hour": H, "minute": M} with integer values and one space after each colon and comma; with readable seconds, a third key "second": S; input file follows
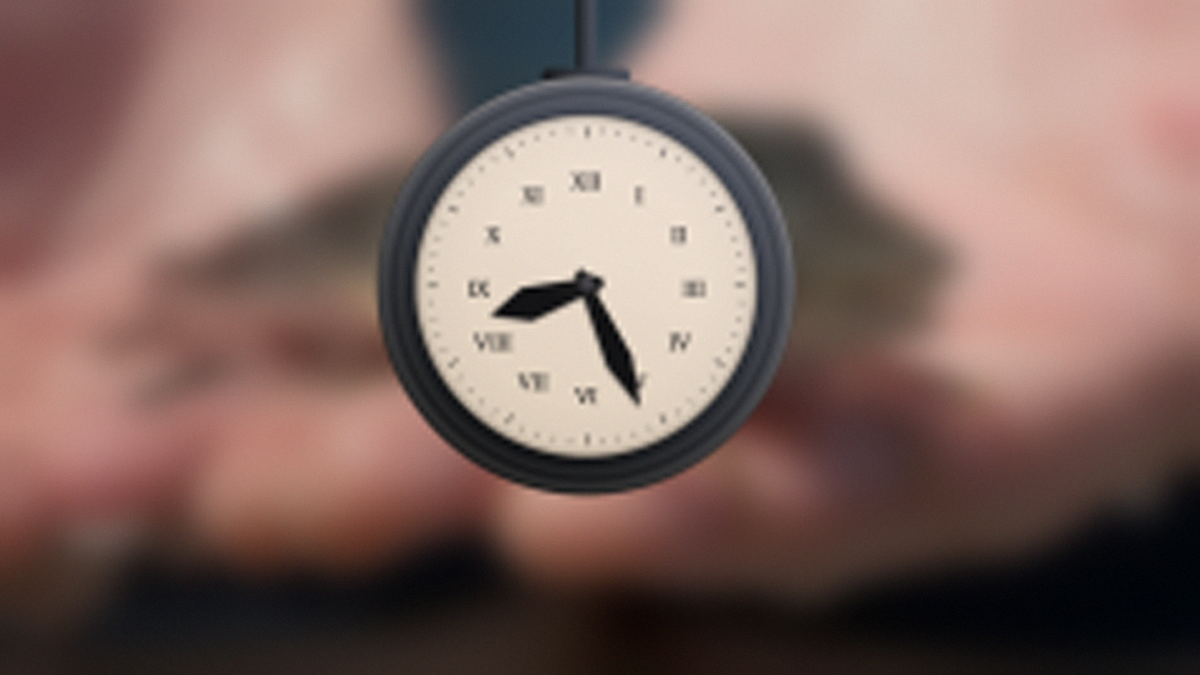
{"hour": 8, "minute": 26}
